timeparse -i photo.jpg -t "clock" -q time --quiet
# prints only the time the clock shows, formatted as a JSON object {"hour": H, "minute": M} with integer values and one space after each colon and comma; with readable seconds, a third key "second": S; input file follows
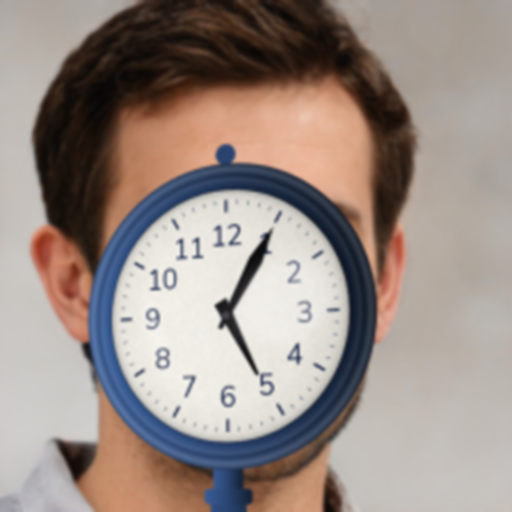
{"hour": 5, "minute": 5}
